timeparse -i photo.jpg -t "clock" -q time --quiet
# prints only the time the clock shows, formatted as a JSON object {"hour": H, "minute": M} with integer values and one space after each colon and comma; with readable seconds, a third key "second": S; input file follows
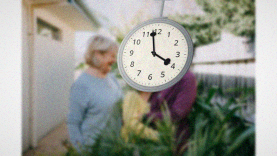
{"hour": 3, "minute": 58}
